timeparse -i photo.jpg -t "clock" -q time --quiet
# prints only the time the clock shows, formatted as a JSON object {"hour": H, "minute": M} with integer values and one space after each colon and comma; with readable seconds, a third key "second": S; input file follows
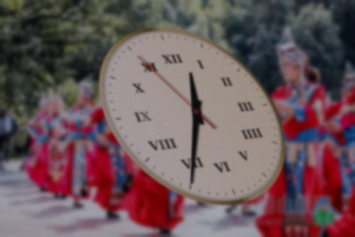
{"hour": 12, "minute": 34, "second": 55}
